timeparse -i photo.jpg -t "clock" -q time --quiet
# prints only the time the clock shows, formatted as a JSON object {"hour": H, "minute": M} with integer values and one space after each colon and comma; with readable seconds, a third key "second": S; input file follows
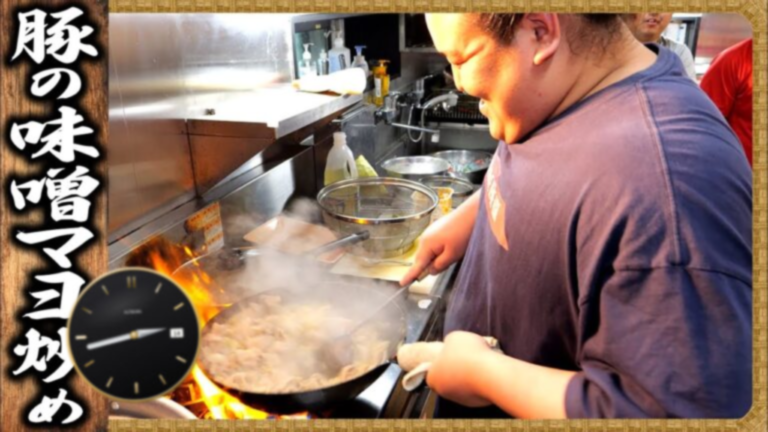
{"hour": 2, "minute": 43}
